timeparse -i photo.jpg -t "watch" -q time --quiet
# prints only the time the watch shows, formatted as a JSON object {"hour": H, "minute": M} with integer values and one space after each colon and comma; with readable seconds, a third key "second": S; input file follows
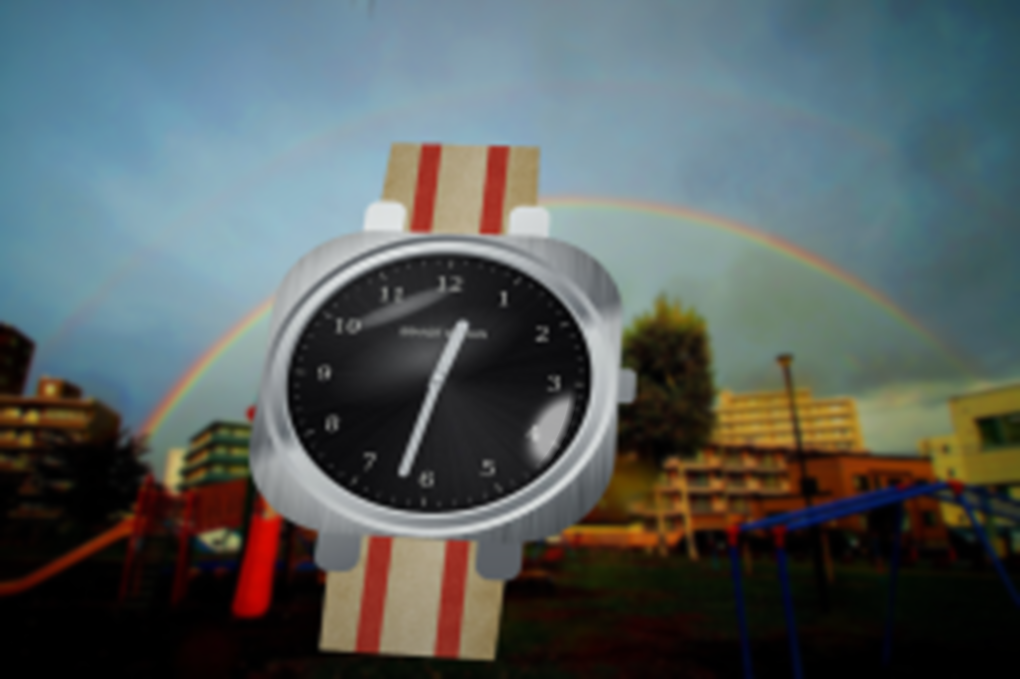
{"hour": 12, "minute": 32}
